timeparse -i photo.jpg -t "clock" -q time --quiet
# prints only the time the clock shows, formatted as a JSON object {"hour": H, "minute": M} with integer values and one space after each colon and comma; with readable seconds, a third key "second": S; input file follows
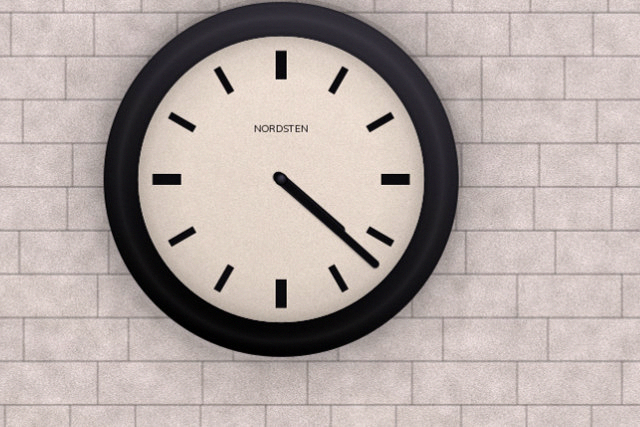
{"hour": 4, "minute": 22}
